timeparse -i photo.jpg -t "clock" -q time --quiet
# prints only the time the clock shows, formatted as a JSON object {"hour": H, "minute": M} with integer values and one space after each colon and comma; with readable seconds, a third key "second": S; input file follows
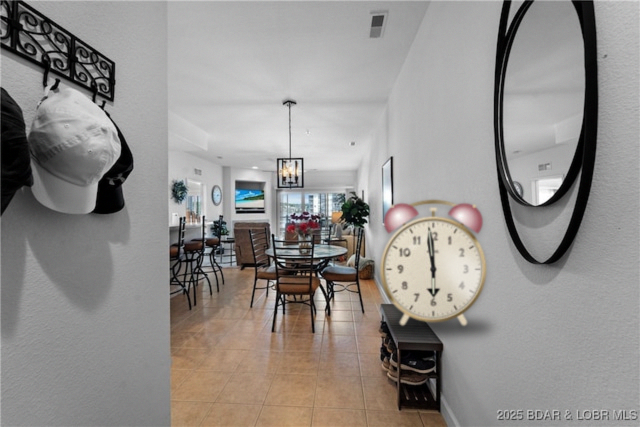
{"hour": 5, "minute": 59}
